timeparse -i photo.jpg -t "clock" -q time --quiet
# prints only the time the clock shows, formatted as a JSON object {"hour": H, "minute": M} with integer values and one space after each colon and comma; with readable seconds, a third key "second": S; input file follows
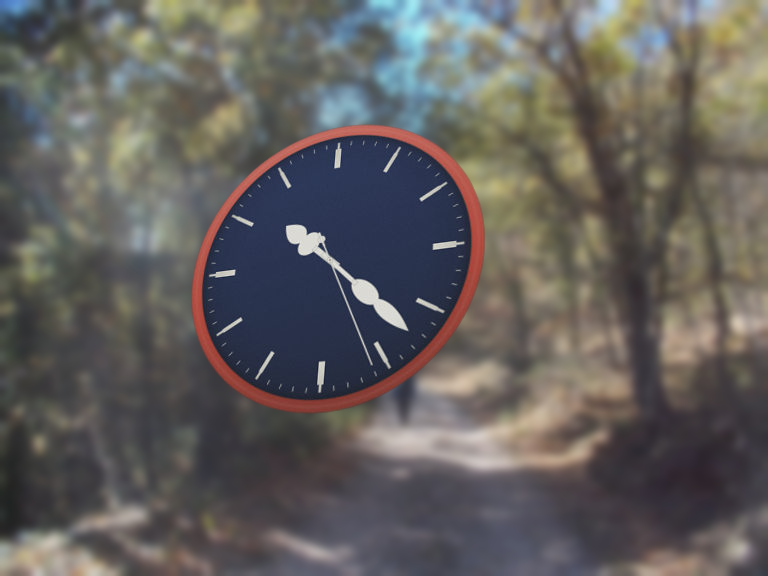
{"hour": 10, "minute": 22, "second": 26}
